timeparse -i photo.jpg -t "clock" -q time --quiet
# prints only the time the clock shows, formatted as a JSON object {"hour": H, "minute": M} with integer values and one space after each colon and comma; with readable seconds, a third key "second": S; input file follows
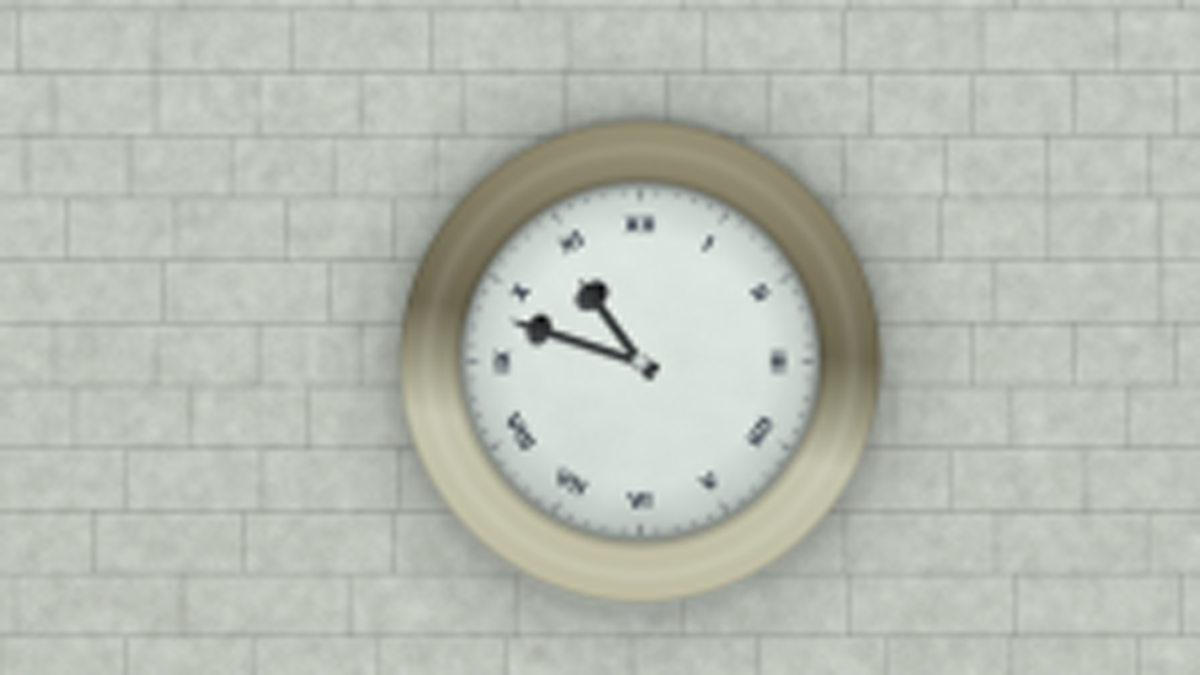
{"hour": 10, "minute": 48}
